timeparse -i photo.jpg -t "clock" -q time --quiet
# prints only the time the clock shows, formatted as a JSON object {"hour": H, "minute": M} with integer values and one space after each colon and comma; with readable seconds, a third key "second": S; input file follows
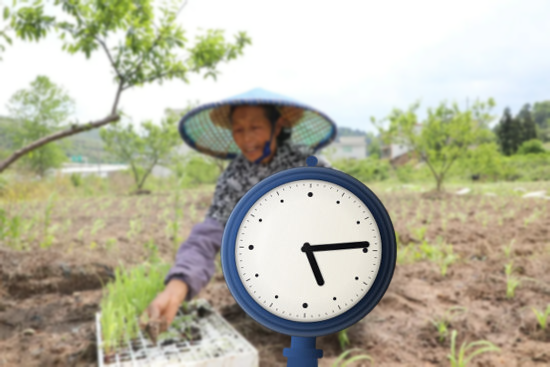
{"hour": 5, "minute": 14}
